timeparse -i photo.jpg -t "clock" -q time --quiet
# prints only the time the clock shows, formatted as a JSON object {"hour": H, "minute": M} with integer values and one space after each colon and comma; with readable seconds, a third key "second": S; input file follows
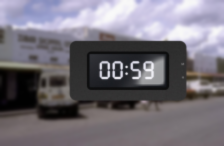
{"hour": 0, "minute": 59}
